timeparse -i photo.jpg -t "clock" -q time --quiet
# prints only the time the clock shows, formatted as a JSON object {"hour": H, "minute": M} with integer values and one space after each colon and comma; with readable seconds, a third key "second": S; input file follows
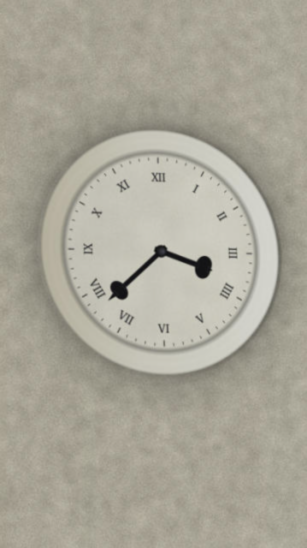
{"hour": 3, "minute": 38}
